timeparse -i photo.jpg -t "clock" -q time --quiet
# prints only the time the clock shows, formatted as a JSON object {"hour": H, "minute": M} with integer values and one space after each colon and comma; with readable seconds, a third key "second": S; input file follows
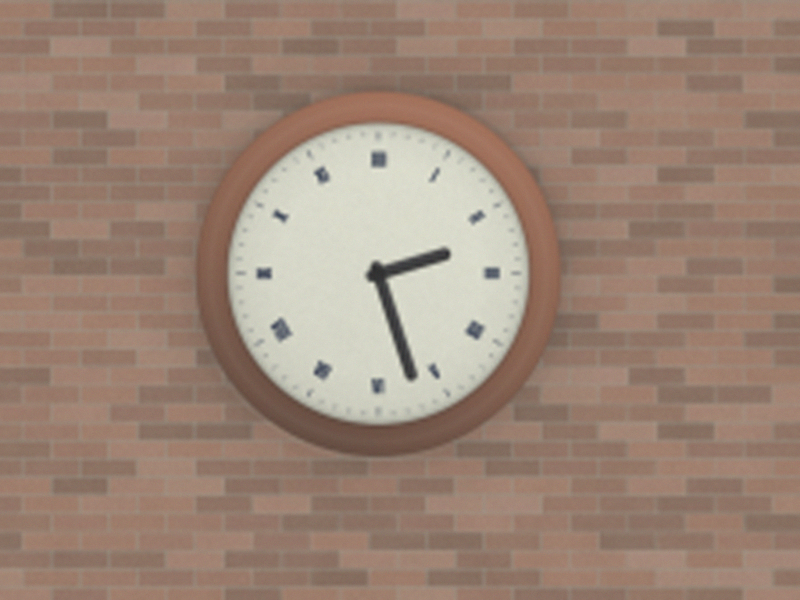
{"hour": 2, "minute": 27}
